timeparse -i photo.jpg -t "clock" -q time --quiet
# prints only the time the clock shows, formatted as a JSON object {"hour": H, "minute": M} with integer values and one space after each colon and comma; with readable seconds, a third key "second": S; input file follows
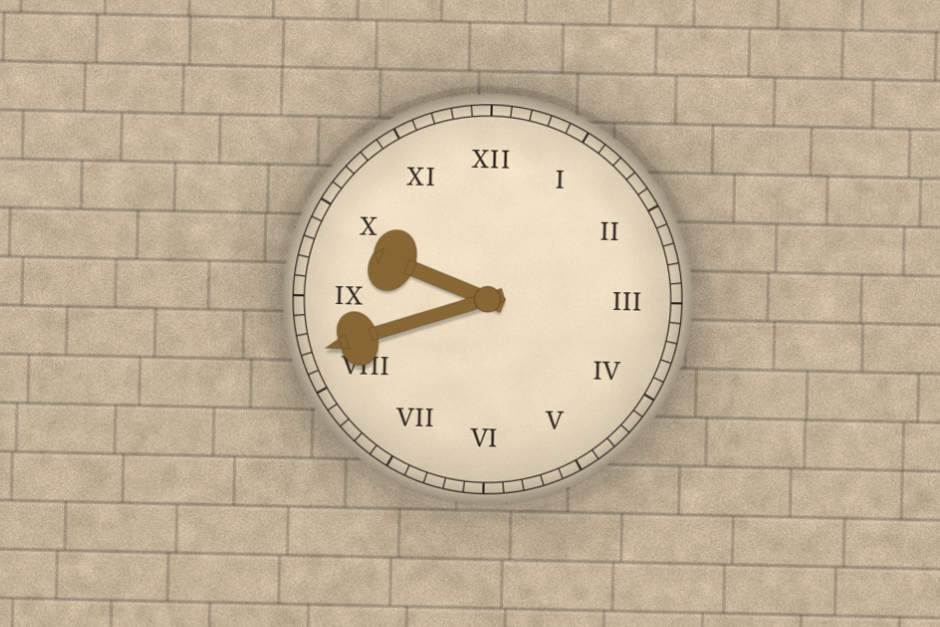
{"hour": 9, "minute": 42}
